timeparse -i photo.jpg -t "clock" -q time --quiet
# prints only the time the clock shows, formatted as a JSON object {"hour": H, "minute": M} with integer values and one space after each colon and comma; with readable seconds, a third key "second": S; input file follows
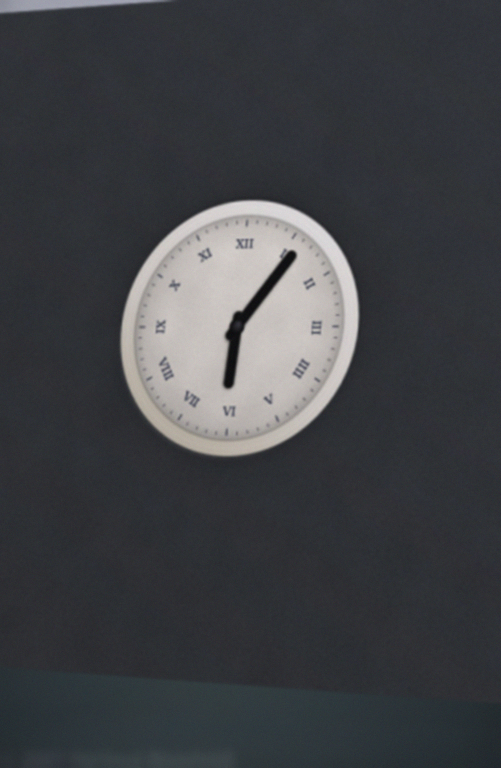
{"hour": 6, "minute": 6}
